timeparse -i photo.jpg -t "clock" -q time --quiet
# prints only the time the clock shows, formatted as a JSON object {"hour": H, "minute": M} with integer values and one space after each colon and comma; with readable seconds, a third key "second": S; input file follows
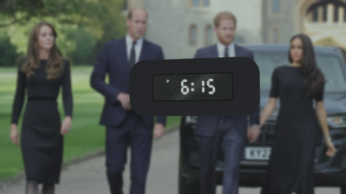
{"hour": 6, "minute": 15}
